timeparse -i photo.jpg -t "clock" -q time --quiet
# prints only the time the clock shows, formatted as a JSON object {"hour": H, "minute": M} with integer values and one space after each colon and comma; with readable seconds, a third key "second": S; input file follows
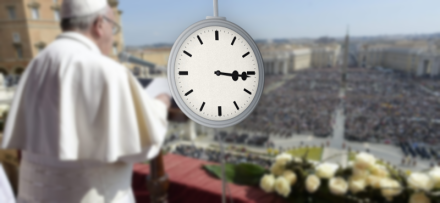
{"hour": 3, "minute": 16}
